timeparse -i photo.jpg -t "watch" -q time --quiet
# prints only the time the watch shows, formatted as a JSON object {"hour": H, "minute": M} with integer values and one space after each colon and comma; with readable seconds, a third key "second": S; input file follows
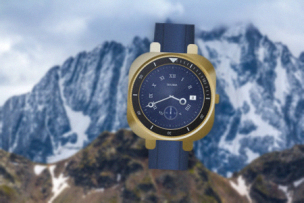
{"hour": 3, "minute": 41}
